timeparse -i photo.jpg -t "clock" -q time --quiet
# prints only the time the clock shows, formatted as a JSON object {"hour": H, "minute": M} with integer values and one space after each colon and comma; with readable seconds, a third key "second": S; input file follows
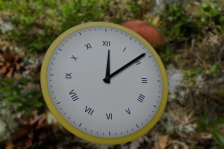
{"hour": 12, "minute": 9}
